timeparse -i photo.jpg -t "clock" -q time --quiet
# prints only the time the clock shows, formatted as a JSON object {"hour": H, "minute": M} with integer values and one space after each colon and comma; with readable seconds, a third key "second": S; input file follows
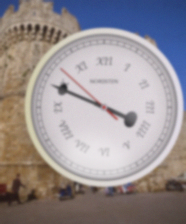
{"hour": 3, "minute": 48, "second": 52}
